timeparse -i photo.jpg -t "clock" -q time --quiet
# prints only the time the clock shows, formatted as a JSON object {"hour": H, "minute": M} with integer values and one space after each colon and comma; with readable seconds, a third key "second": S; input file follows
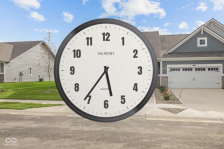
{"hour": 5, "minute": 36}
